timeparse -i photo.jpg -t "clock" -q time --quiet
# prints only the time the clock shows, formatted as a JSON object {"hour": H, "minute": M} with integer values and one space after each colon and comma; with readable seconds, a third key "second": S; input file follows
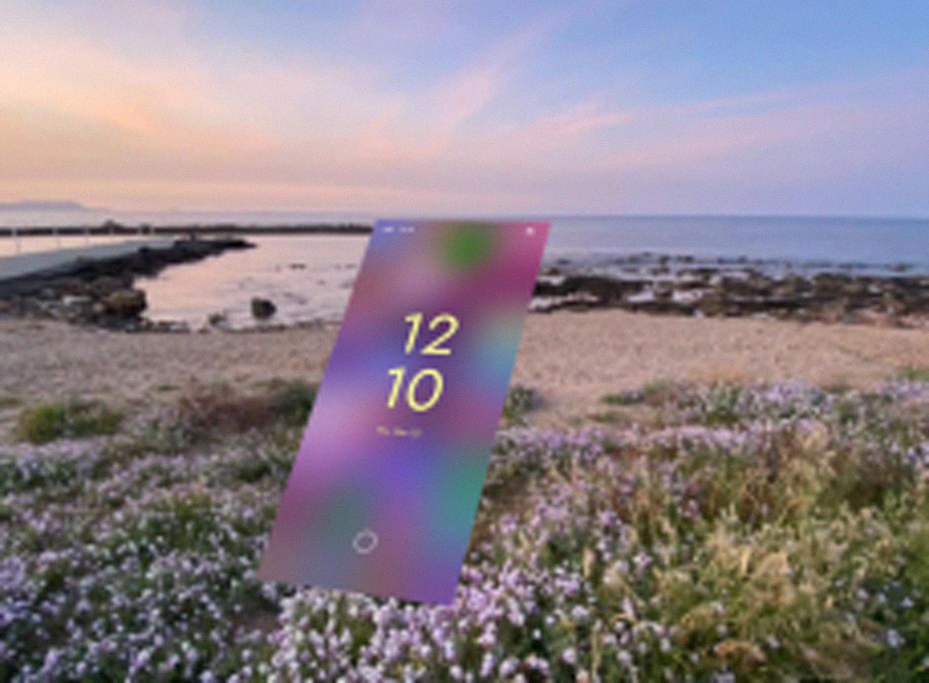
{"hour": 12, "minute": 10}
